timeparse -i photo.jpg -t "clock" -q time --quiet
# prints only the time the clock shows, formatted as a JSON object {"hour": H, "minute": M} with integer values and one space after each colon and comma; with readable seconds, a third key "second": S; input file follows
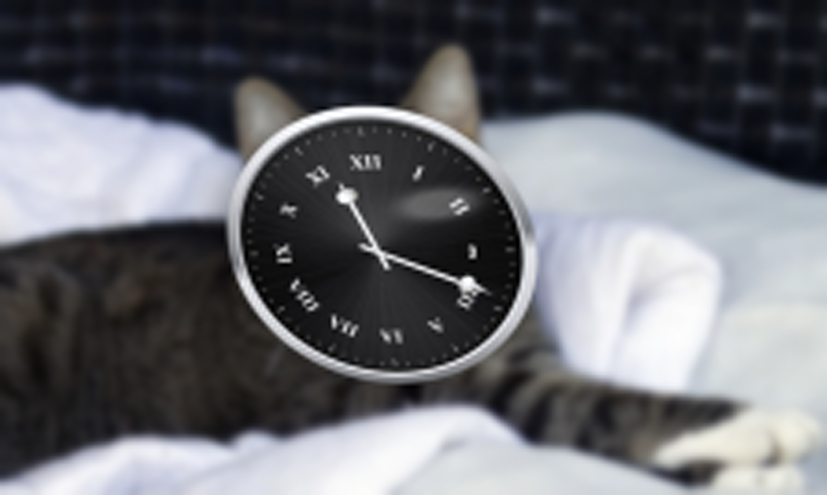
{"hour": 11, "minute": 19}
